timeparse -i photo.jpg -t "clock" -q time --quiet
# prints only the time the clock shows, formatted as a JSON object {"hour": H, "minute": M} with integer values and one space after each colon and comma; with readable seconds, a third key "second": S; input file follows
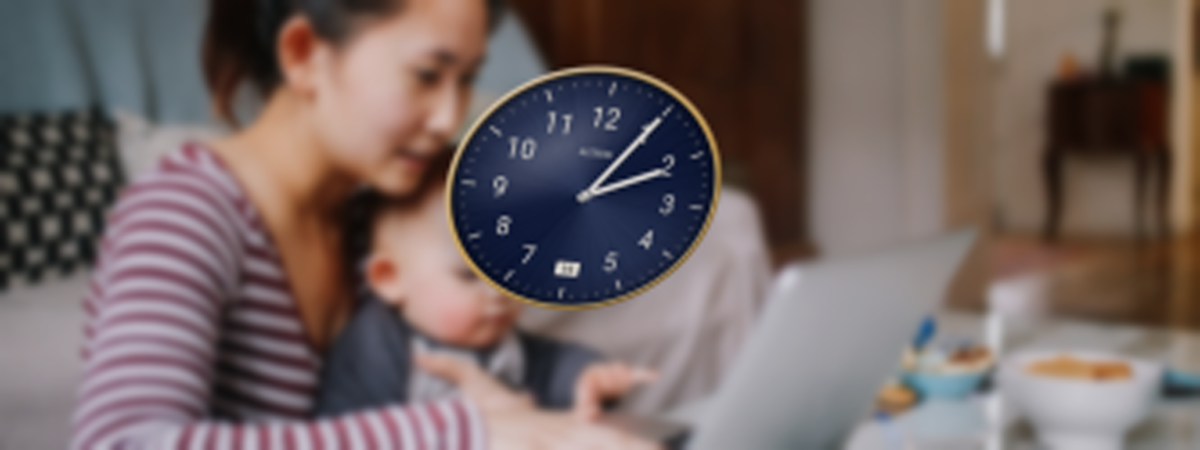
{"hour": 2, "minute": 5}
